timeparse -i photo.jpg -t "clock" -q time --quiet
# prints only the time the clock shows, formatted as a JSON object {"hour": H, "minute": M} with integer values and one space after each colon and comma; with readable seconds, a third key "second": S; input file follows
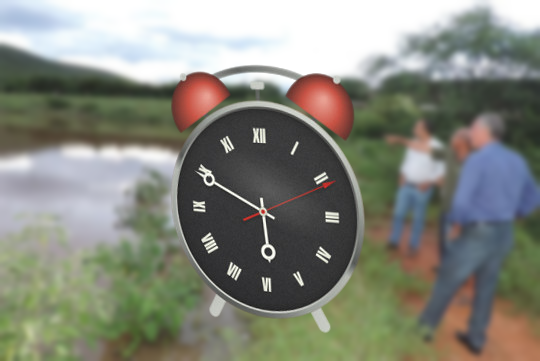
{"hour": 5, "minute": 49, "second": 11}
